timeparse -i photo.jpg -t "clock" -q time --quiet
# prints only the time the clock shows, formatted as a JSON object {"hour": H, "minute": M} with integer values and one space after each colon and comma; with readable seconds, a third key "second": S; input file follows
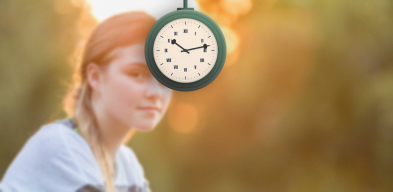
{"hour": 10, "minute": 13}
